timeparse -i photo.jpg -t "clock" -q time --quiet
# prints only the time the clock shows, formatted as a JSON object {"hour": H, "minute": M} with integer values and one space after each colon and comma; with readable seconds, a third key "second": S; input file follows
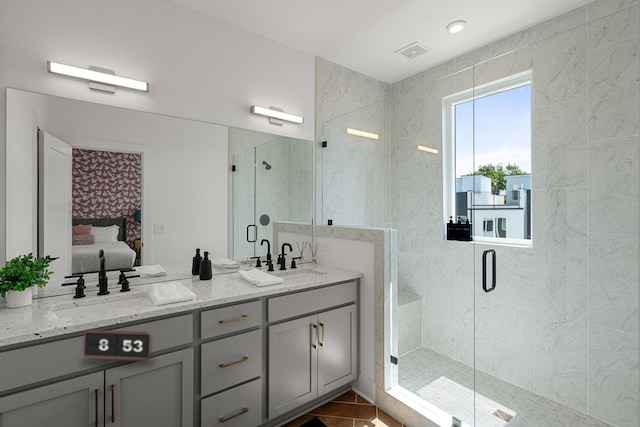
{"hour": 8, "minute": 53}
